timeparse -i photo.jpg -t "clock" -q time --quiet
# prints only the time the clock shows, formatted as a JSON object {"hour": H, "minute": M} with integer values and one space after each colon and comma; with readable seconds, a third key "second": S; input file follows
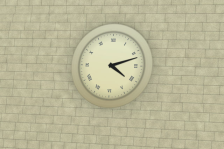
{"hour": 4, "minute": 12}
